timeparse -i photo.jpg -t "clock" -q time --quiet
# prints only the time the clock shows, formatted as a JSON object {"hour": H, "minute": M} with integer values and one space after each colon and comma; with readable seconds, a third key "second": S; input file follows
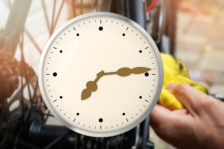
{"hour": 7, "minute": 14}
